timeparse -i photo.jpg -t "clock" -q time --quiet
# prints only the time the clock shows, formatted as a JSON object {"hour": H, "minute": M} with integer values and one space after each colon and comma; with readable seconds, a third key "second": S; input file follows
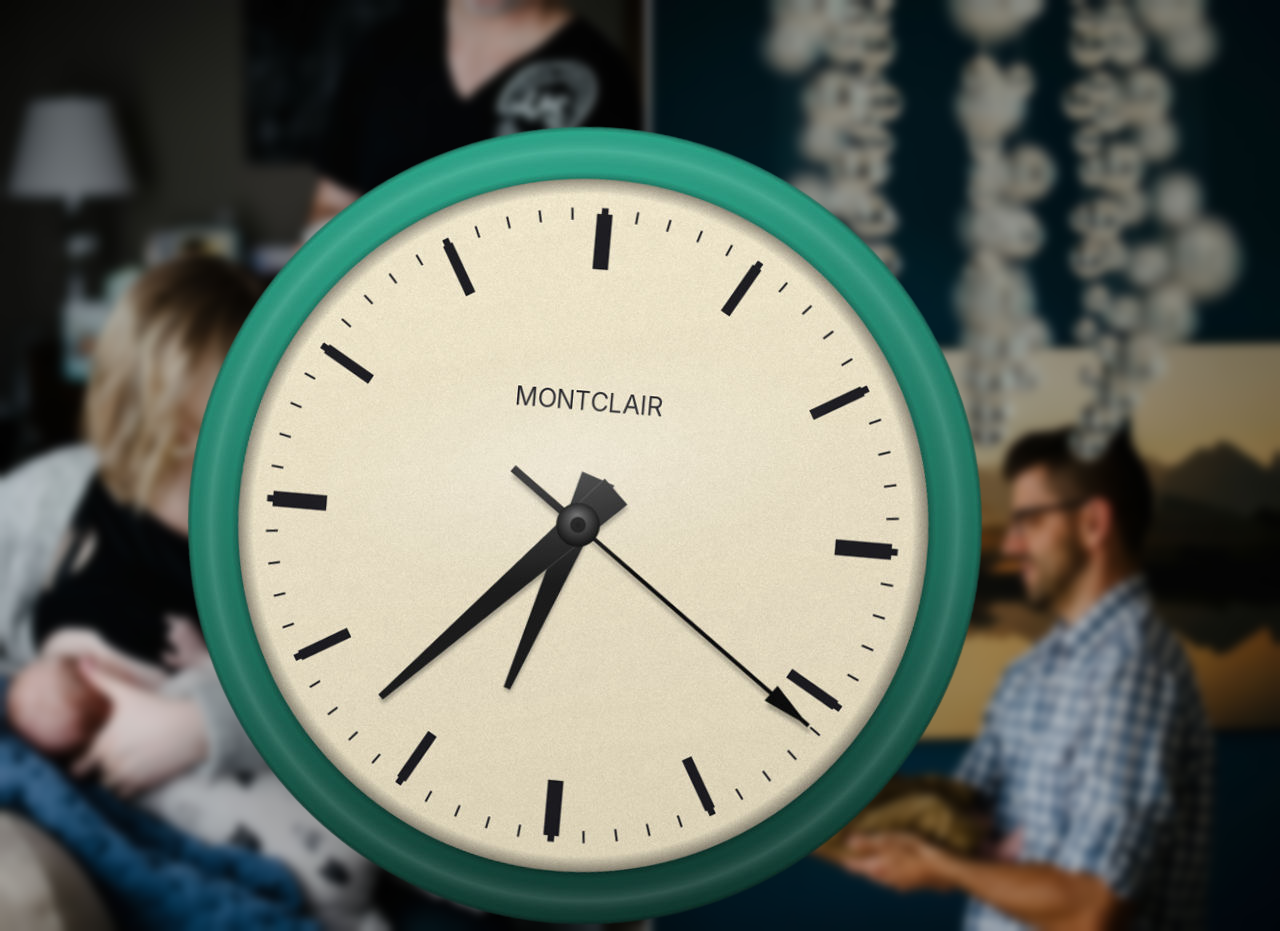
{"hour": 6, "minute": 37, "second": 21}
